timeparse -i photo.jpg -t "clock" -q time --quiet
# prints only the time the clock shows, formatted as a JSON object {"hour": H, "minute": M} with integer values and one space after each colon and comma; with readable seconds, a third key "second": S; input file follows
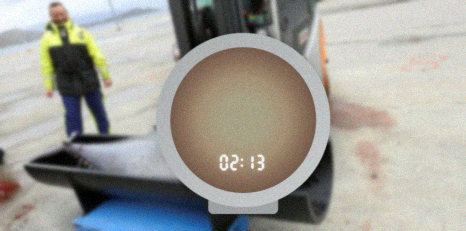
{"hour": 2, "minute": 13}
